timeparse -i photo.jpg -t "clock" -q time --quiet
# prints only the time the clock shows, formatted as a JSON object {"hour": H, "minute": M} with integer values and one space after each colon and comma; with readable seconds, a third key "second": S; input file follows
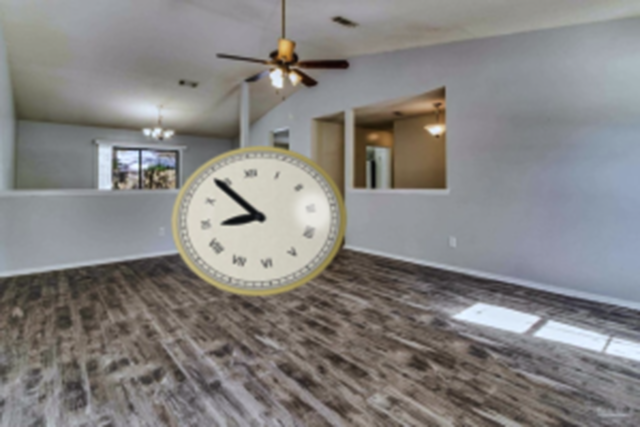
{"hour": 8, "minute": 54}
